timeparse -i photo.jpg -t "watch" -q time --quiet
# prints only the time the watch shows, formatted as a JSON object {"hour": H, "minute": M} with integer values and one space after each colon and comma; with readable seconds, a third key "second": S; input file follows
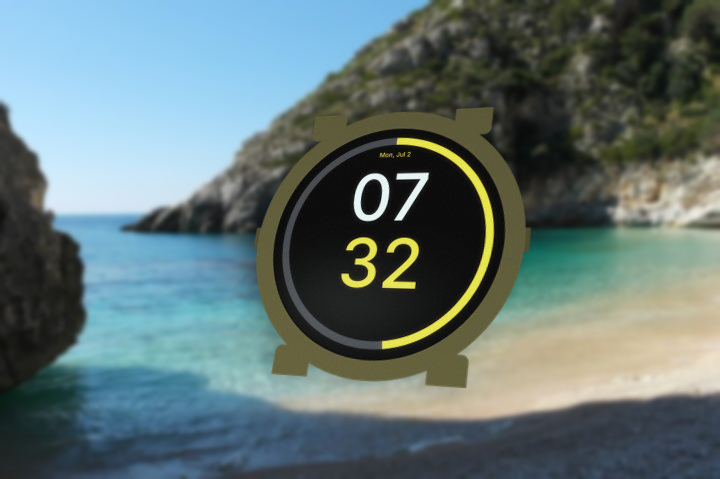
{"hour": 7, "minute": 32}
